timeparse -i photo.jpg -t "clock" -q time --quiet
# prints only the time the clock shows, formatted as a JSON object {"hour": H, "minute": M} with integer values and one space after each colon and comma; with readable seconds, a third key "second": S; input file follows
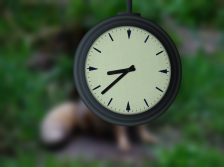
{"hour": 8, "minute": 38}
